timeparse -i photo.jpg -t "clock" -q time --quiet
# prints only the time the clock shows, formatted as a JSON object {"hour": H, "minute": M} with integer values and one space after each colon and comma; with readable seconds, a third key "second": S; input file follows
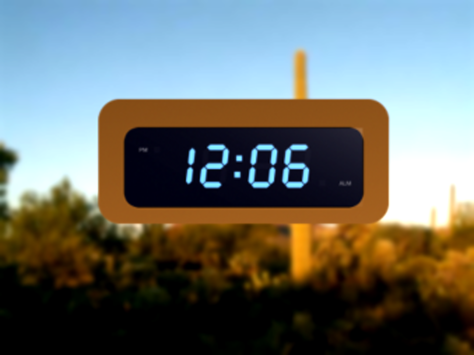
{"hour": 12, "minute": 6}
